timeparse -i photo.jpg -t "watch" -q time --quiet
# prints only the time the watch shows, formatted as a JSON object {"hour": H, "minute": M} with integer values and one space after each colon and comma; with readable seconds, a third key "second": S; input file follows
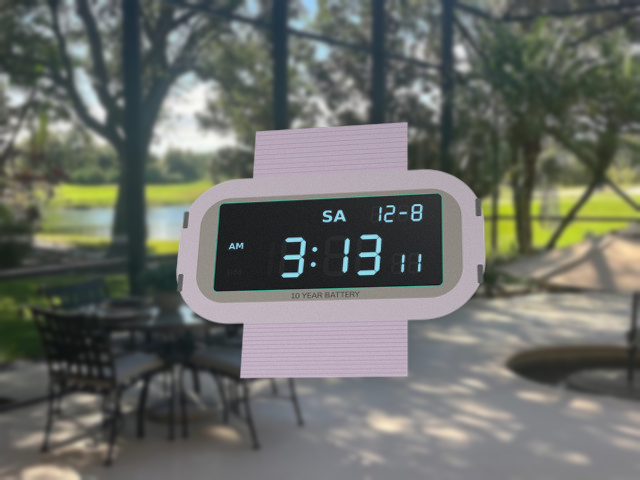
{"hour": 3, "minute": 13, "second": 11}
